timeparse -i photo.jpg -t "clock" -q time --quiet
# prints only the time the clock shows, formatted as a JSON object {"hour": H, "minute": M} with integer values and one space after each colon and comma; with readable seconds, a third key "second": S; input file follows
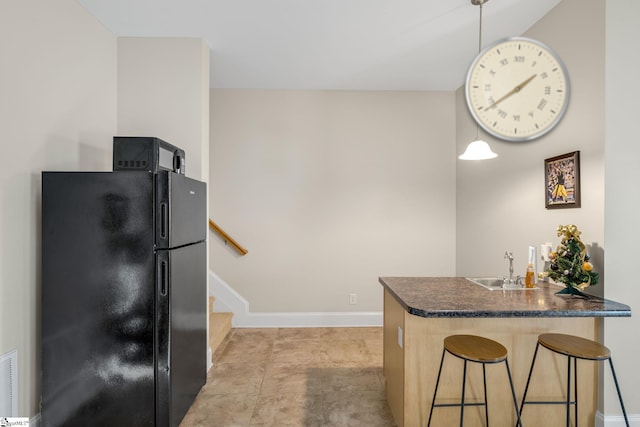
{"hour": 1, "minute": 39}
